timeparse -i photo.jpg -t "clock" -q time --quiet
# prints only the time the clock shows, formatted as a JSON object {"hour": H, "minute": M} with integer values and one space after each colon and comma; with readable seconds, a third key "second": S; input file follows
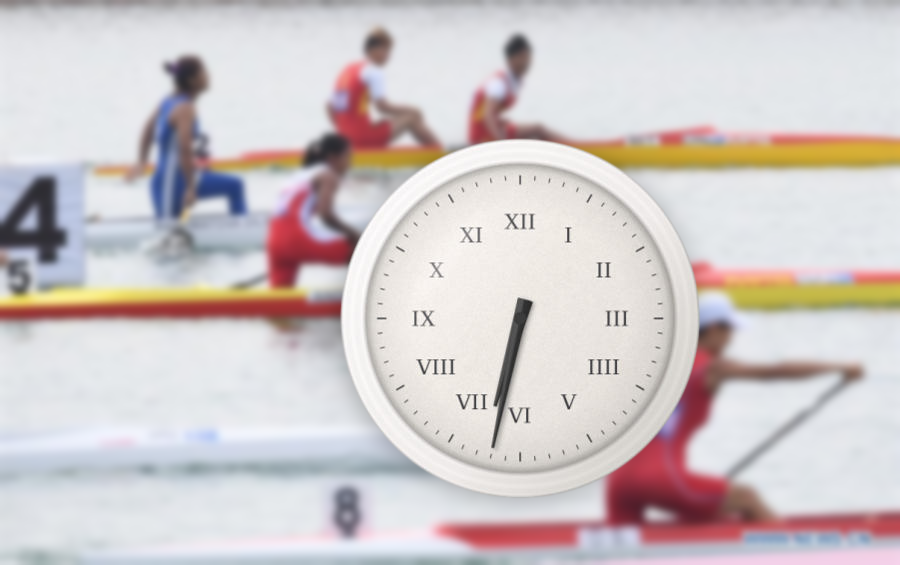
{"hour": 6, "minute": 32}
